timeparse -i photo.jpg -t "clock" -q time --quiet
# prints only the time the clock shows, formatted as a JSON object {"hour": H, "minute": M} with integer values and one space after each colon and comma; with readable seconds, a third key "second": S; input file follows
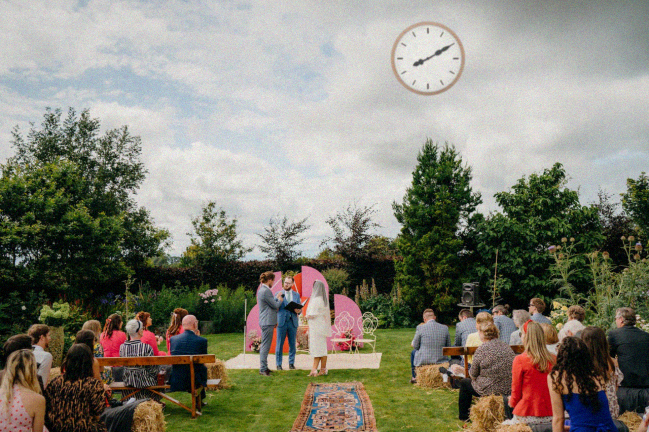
{"hour": 8, "minute": 10}
